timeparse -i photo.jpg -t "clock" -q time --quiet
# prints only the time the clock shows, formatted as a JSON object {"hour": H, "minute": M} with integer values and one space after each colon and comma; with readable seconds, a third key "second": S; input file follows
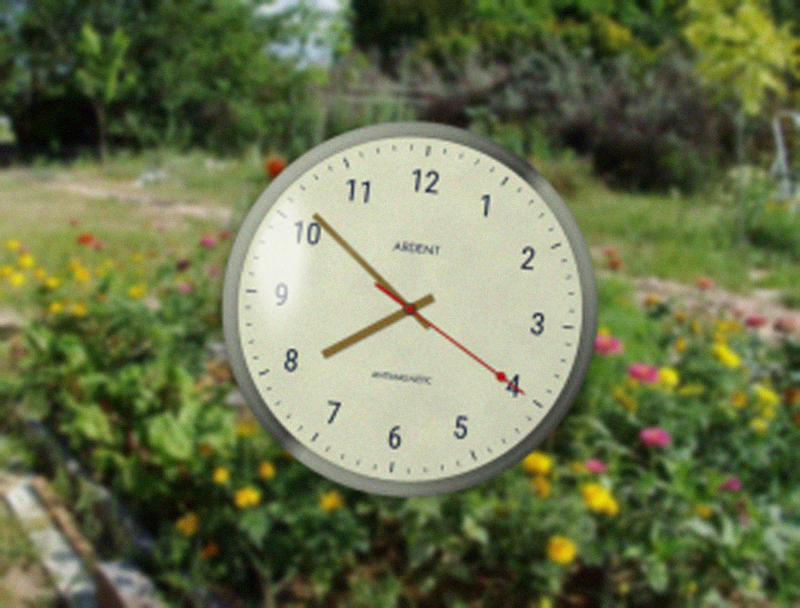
{"hour": 7, "minute": 51, "second": 20}
